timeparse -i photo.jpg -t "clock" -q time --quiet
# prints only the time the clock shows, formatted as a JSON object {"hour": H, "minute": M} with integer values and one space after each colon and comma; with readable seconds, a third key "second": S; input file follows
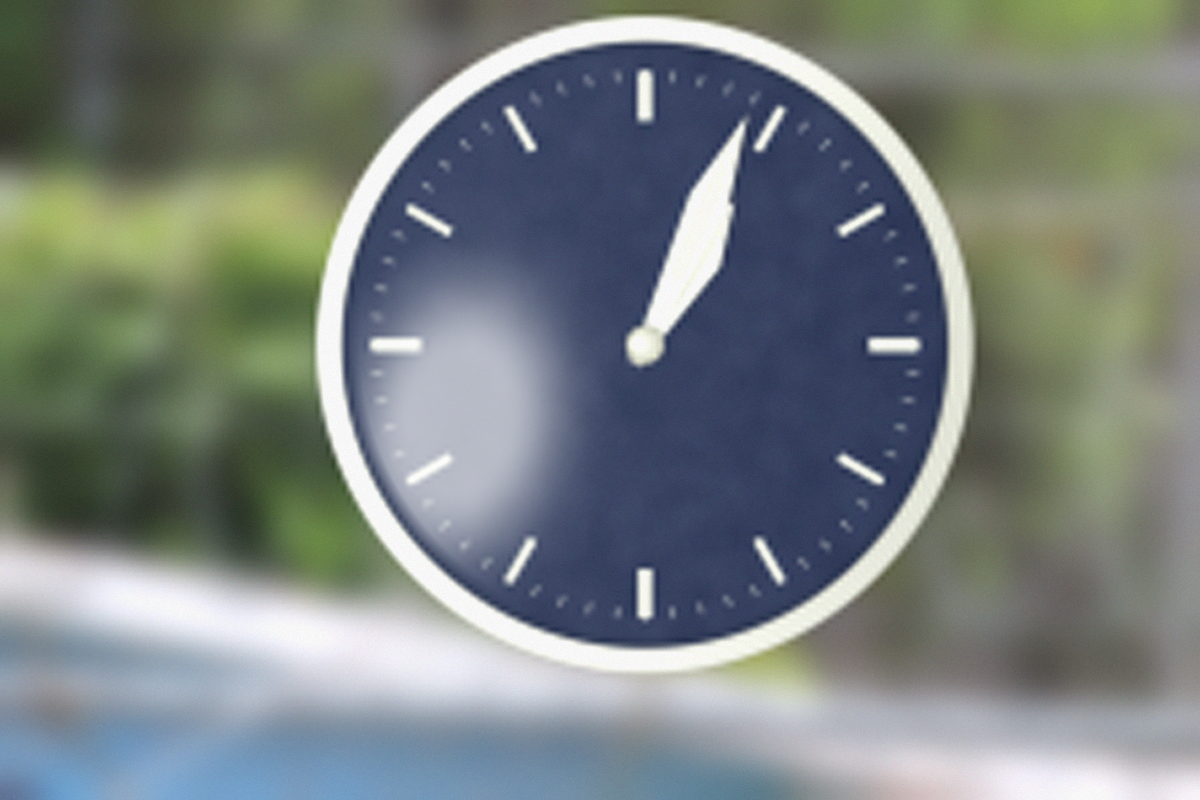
{"hour": 1, "minute": 4}
